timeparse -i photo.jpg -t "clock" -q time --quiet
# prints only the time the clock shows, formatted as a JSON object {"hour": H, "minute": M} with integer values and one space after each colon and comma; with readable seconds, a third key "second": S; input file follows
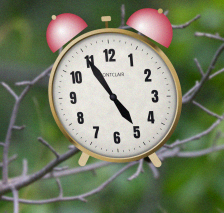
{"hour": 4, "minute": 55}
